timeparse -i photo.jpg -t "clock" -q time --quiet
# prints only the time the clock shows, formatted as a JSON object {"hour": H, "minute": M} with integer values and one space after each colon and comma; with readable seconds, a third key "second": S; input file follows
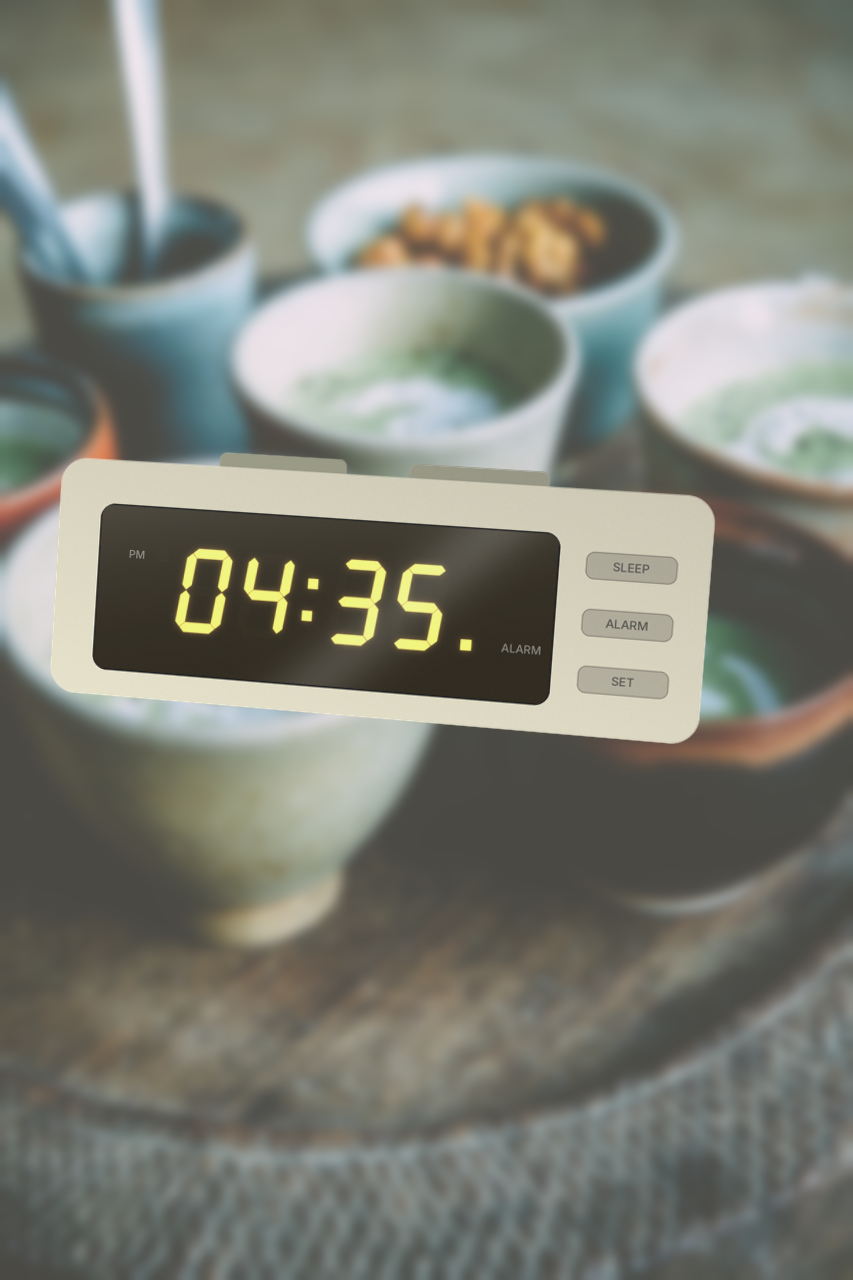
{"hour": 4, "minute": 35}
